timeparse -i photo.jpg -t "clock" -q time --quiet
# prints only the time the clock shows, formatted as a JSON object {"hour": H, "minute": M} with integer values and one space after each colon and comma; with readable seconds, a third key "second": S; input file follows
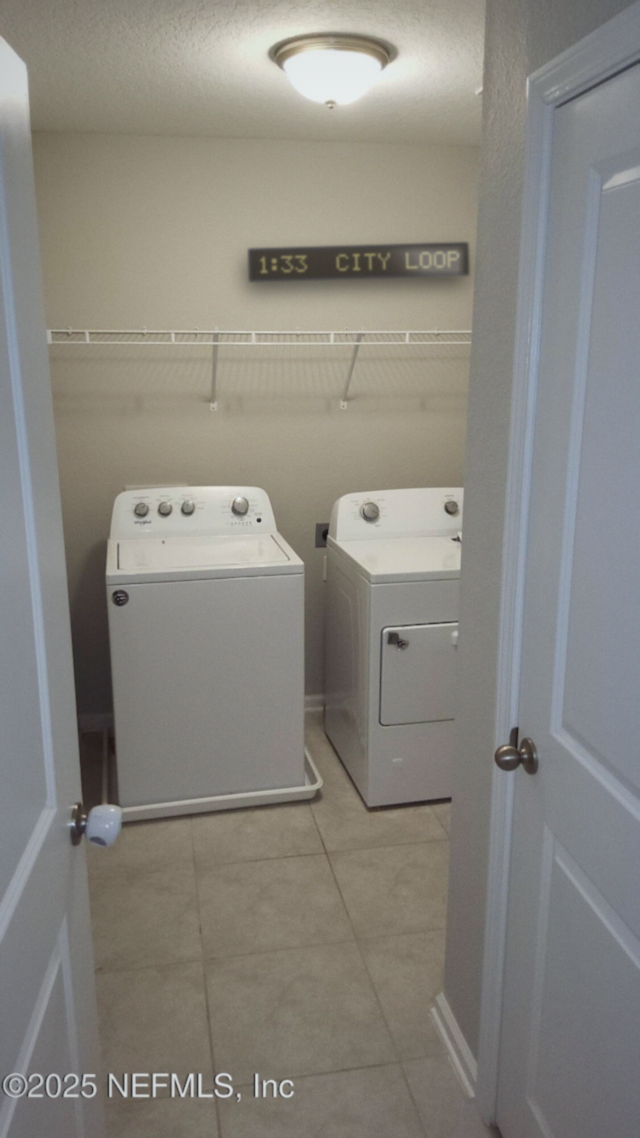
{"hour": 1, "minute": 33}
